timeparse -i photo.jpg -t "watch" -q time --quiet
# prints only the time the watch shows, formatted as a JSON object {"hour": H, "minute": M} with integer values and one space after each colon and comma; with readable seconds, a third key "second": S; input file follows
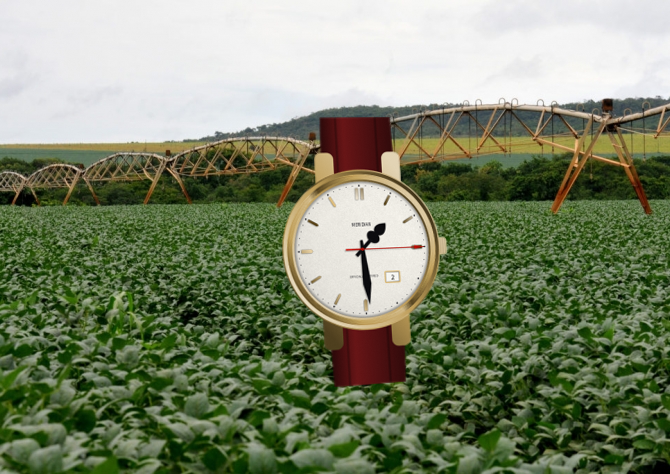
{"hour": 1, "minute": 29, "second": 15}
